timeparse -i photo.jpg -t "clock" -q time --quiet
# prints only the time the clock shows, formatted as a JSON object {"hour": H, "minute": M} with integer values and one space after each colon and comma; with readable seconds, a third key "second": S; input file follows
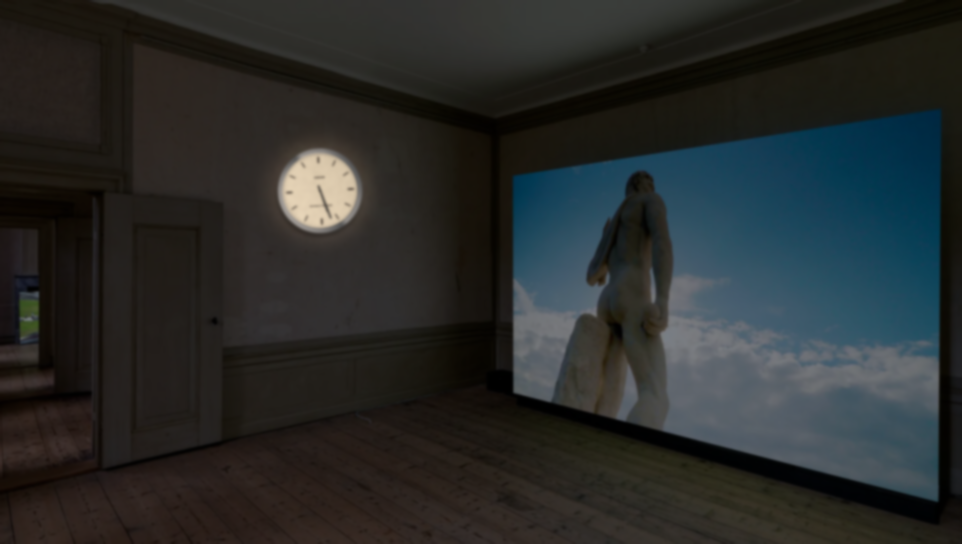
{"hour": 5, "minute": 27}
